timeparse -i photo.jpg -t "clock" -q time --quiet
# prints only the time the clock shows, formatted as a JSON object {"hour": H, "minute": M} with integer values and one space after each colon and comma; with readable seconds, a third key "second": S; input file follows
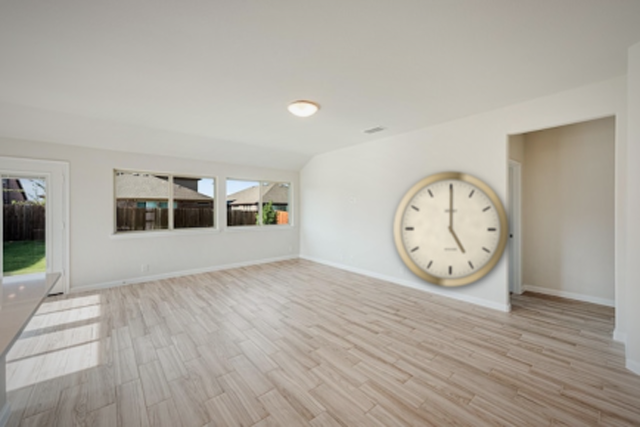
{"hour": 5, "minute": 0}
